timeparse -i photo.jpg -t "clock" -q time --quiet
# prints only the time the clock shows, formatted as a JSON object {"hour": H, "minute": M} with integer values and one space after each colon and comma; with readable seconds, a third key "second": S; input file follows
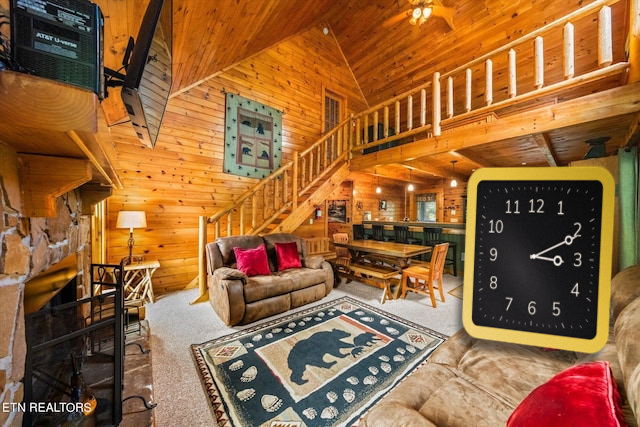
{"hour": 3, "minute": 11}
